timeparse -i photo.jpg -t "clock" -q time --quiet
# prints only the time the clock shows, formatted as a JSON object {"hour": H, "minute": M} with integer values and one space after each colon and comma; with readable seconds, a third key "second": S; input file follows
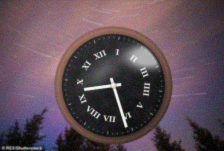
{"hour": 9, "minute": 31}
